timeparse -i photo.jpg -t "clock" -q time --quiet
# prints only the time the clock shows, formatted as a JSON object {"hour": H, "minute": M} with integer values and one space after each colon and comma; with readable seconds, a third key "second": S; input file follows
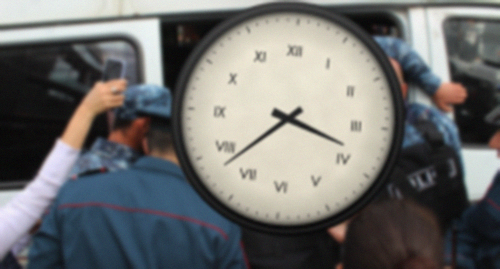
{"hour": 3, "minute": 38}
